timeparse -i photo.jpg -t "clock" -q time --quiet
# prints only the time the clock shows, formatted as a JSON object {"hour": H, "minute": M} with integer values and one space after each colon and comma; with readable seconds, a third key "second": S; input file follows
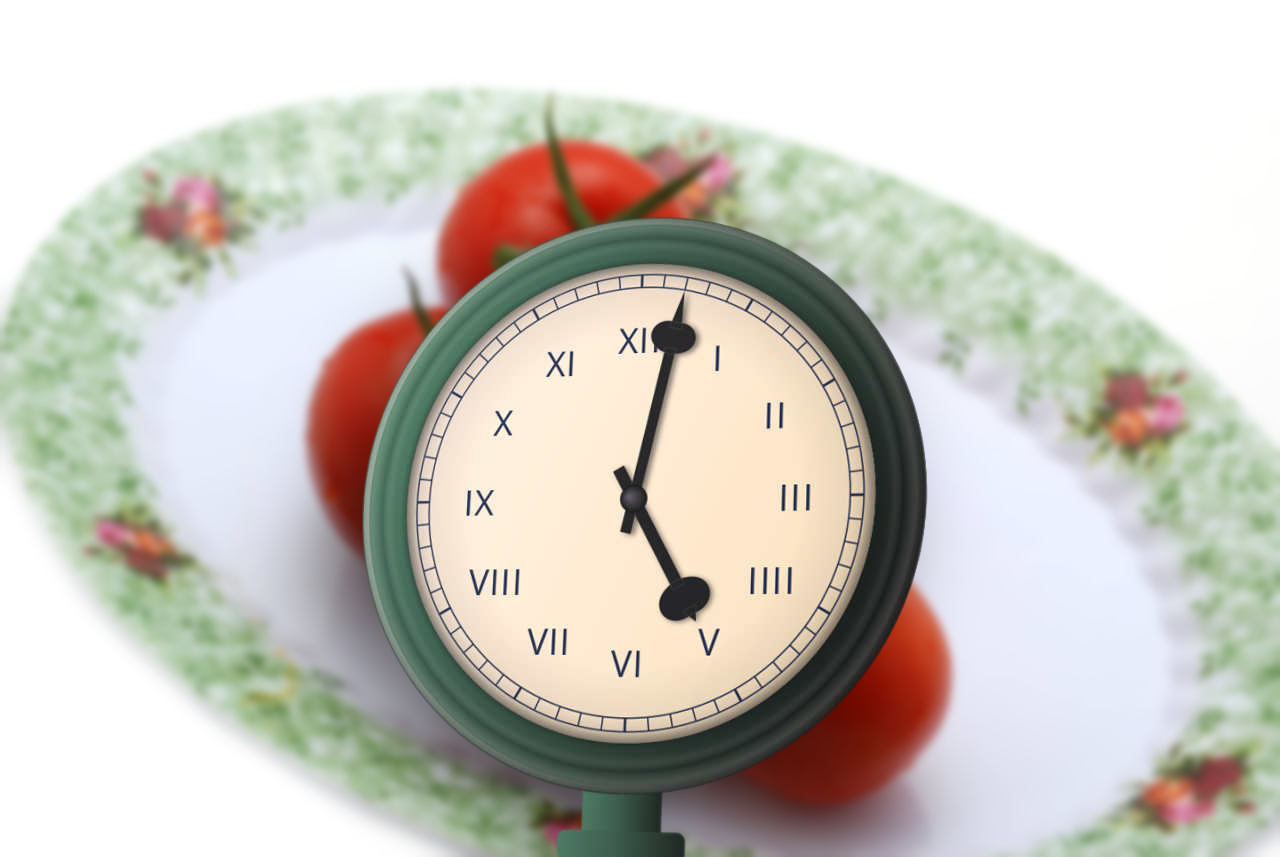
{"hour": 5, "minute": 2}
